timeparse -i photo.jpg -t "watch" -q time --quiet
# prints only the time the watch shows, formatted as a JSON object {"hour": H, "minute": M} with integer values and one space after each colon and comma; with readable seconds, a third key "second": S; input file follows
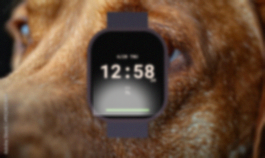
{"hour": 12, "minute": 58}
